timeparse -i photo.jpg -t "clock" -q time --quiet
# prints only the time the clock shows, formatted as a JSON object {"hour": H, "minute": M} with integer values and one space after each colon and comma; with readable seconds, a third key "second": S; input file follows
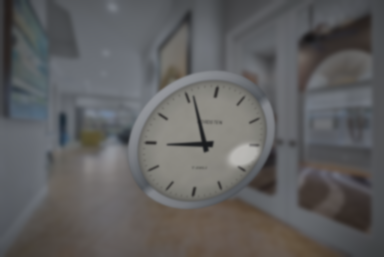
{"hour": 8, "minute": 56}
